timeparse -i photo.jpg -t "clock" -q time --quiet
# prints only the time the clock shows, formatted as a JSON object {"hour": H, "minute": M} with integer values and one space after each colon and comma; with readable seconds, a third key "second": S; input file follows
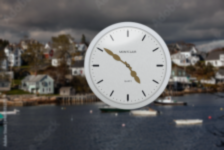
{"hour": 4, "minute": 51}
